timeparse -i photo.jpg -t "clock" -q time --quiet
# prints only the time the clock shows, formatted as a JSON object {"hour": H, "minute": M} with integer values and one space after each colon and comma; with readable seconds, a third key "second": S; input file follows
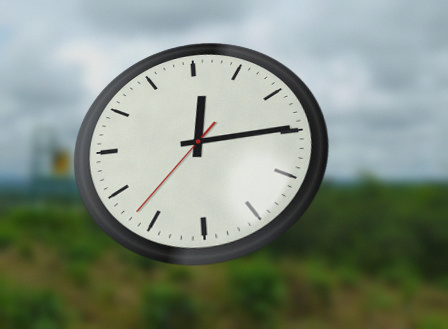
{"hour": 12, "minute": 14, "second": 37}
